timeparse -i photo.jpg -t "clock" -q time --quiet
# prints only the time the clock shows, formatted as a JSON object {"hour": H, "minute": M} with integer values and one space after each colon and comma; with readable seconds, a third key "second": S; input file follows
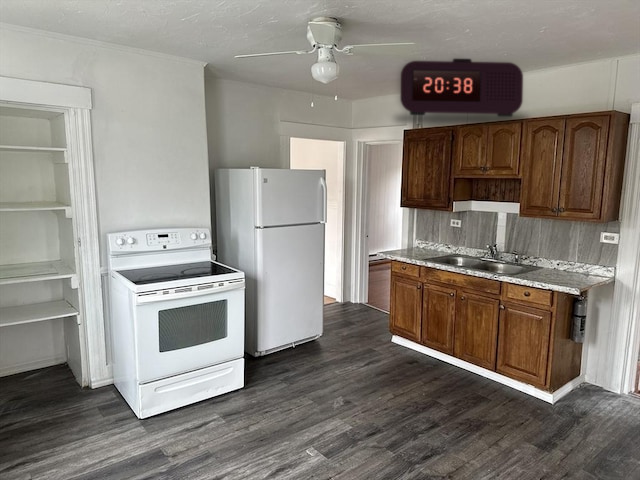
{"hour": 20, "minute": 38}
